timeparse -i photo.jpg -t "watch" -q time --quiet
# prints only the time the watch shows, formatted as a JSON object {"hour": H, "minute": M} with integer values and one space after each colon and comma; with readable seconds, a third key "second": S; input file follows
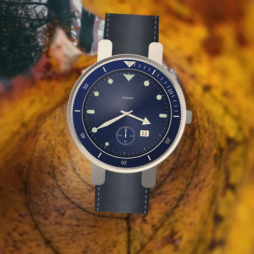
{"hour": 3, "minute": 40}
